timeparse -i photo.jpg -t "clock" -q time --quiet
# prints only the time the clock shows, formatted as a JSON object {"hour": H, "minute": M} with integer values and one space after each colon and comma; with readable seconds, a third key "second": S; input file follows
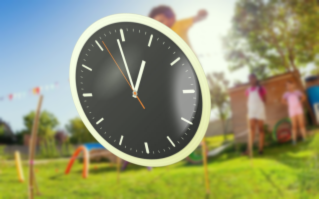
{"hour": 12, "minute": 58, "second": 56}
